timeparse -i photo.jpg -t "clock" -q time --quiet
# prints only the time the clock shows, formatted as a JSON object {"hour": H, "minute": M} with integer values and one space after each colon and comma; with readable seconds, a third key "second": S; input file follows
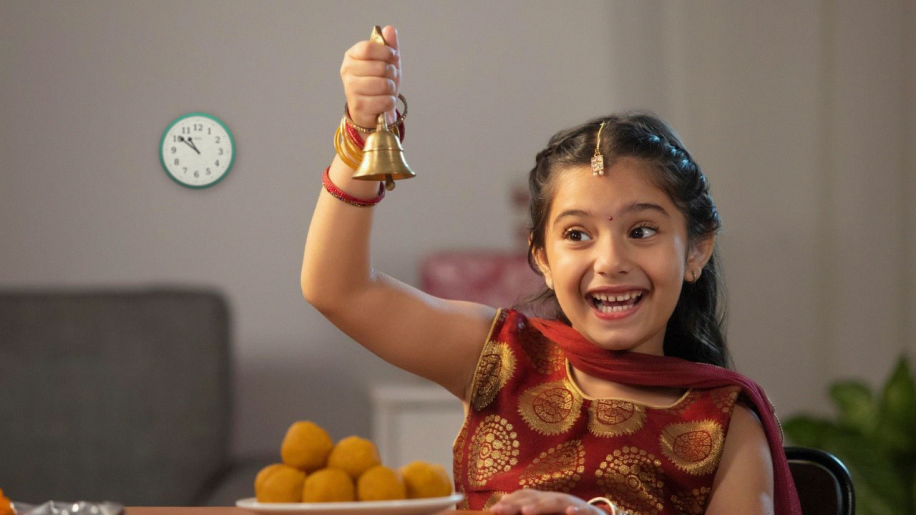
{"hour": 10, "minute": 51}
